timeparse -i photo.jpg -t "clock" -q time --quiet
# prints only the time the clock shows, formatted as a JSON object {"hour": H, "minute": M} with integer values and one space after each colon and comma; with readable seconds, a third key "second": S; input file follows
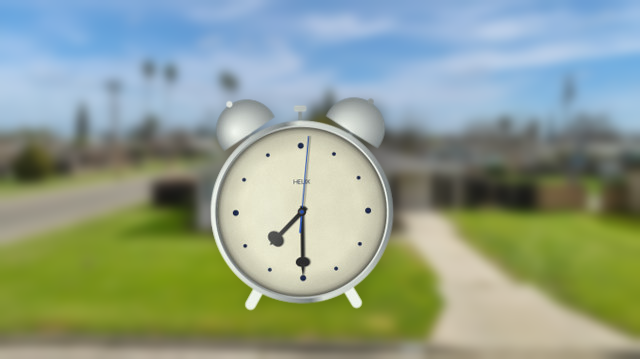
{"hour": 7, "minute": 30, "second": 1}
